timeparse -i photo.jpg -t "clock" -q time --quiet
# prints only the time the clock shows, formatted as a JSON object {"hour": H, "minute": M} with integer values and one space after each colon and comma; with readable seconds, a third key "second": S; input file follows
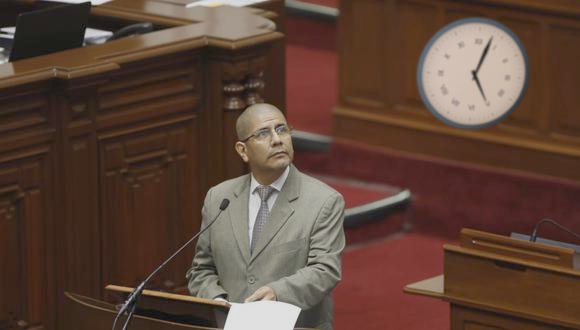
{"hour": 5, "minute": 3}
